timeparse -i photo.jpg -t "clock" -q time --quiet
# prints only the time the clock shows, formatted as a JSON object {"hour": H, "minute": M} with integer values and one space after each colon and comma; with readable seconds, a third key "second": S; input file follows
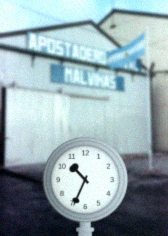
{"hour": 10, "minute": 34}
